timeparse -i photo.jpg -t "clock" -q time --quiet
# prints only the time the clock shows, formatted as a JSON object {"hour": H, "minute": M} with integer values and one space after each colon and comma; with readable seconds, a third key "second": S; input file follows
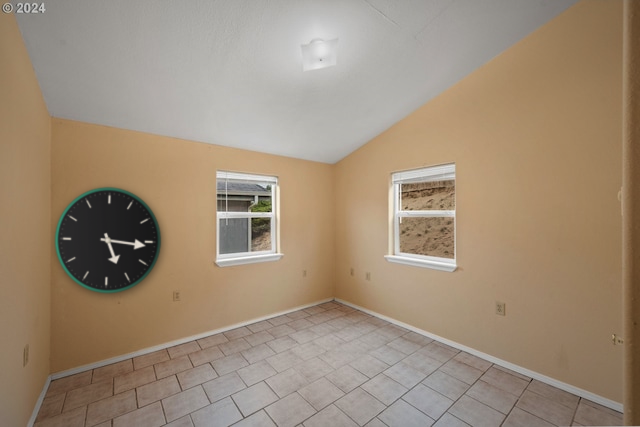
{"hour": 5, "minute": 16}
